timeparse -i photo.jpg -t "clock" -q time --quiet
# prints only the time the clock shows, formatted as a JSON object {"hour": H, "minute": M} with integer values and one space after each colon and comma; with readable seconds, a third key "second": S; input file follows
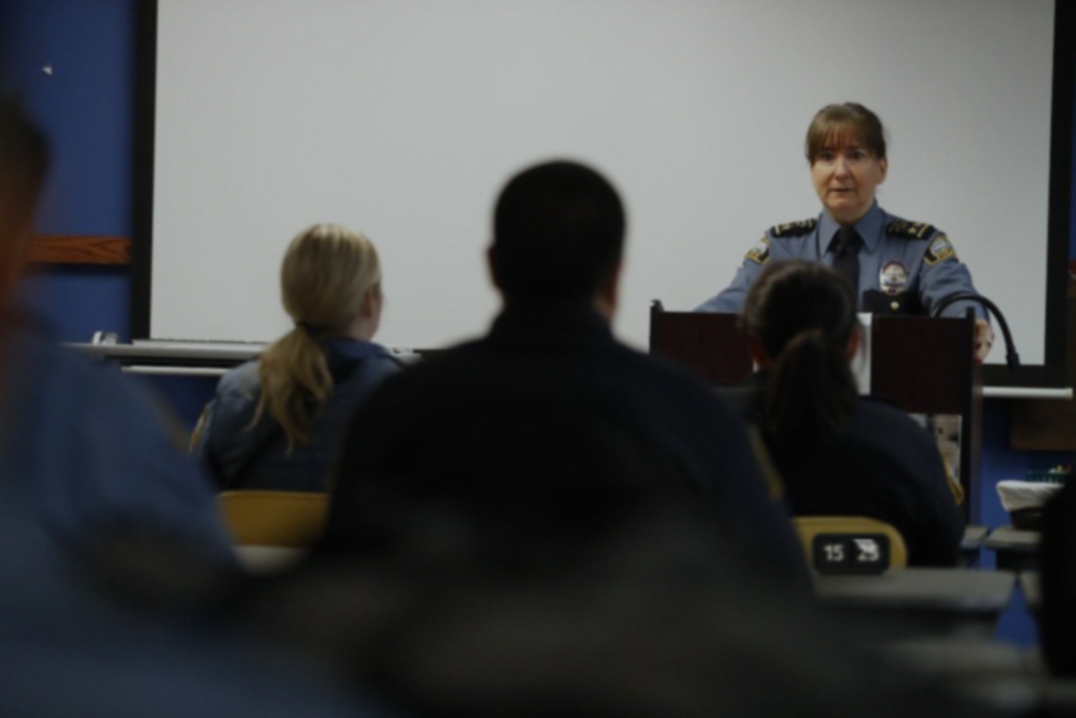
{"hour": 15, "minute": 25}
